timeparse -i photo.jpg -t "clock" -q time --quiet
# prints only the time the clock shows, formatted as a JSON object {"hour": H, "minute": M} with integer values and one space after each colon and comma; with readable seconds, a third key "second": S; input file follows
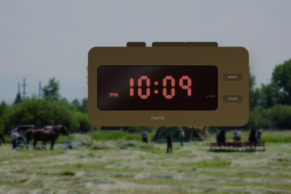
{"hour": 10, "minute": 9}
